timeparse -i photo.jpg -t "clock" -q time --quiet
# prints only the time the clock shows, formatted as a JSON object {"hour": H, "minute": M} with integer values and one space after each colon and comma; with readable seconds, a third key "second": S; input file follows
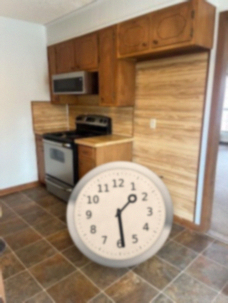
{"hour": 1, "minute": 29}
